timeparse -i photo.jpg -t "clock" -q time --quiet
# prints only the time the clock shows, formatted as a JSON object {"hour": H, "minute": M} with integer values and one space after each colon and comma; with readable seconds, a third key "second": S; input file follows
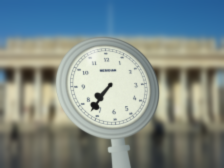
{"hour": 7, "minute": 37}
